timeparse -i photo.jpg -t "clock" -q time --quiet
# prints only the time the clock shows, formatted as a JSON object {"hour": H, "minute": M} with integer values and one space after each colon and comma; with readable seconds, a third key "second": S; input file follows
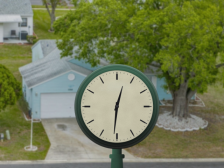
{"hour": 12, "minute": 31}
